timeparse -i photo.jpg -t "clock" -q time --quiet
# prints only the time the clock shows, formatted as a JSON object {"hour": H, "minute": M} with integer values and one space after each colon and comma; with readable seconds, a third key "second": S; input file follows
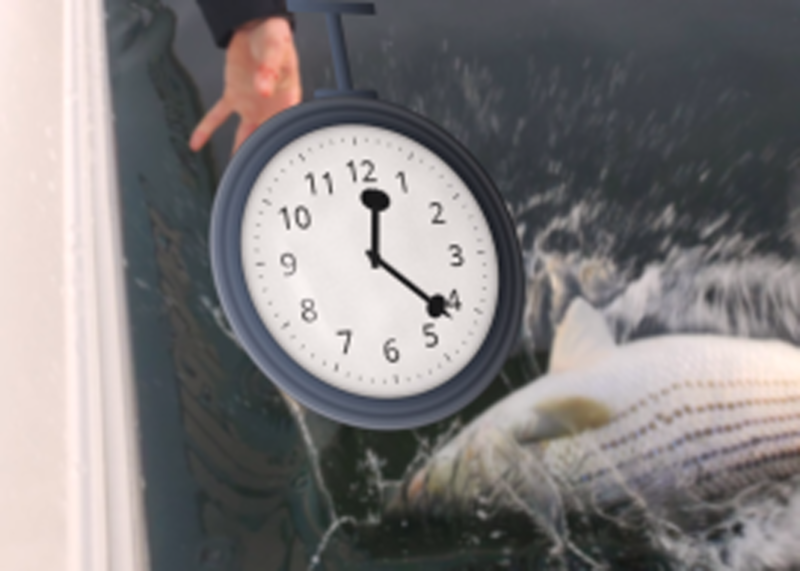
{"hour": 12, "minute": 22}
